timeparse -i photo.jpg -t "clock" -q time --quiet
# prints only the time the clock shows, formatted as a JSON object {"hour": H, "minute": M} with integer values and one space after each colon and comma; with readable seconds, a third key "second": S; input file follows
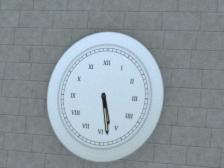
{"hour": 5, "minute": 28}
